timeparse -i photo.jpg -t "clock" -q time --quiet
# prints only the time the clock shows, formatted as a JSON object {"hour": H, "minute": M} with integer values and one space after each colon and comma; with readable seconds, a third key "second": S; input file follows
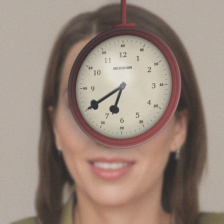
{"hour": 6, "minute": 40}
